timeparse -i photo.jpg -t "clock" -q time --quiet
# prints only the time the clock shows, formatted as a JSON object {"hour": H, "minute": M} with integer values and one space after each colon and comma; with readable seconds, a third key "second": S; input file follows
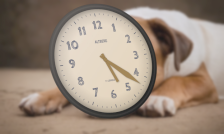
{"hour": 5, "minute": 22}
